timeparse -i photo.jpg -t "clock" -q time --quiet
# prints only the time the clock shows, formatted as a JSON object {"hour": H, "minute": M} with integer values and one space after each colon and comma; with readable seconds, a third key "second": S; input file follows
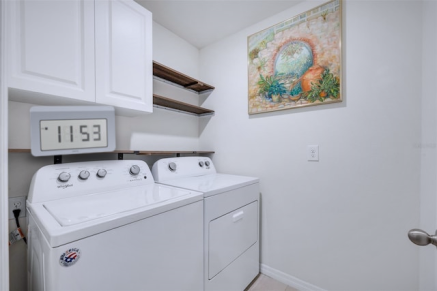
{"hour": 11, "minute": 53}
